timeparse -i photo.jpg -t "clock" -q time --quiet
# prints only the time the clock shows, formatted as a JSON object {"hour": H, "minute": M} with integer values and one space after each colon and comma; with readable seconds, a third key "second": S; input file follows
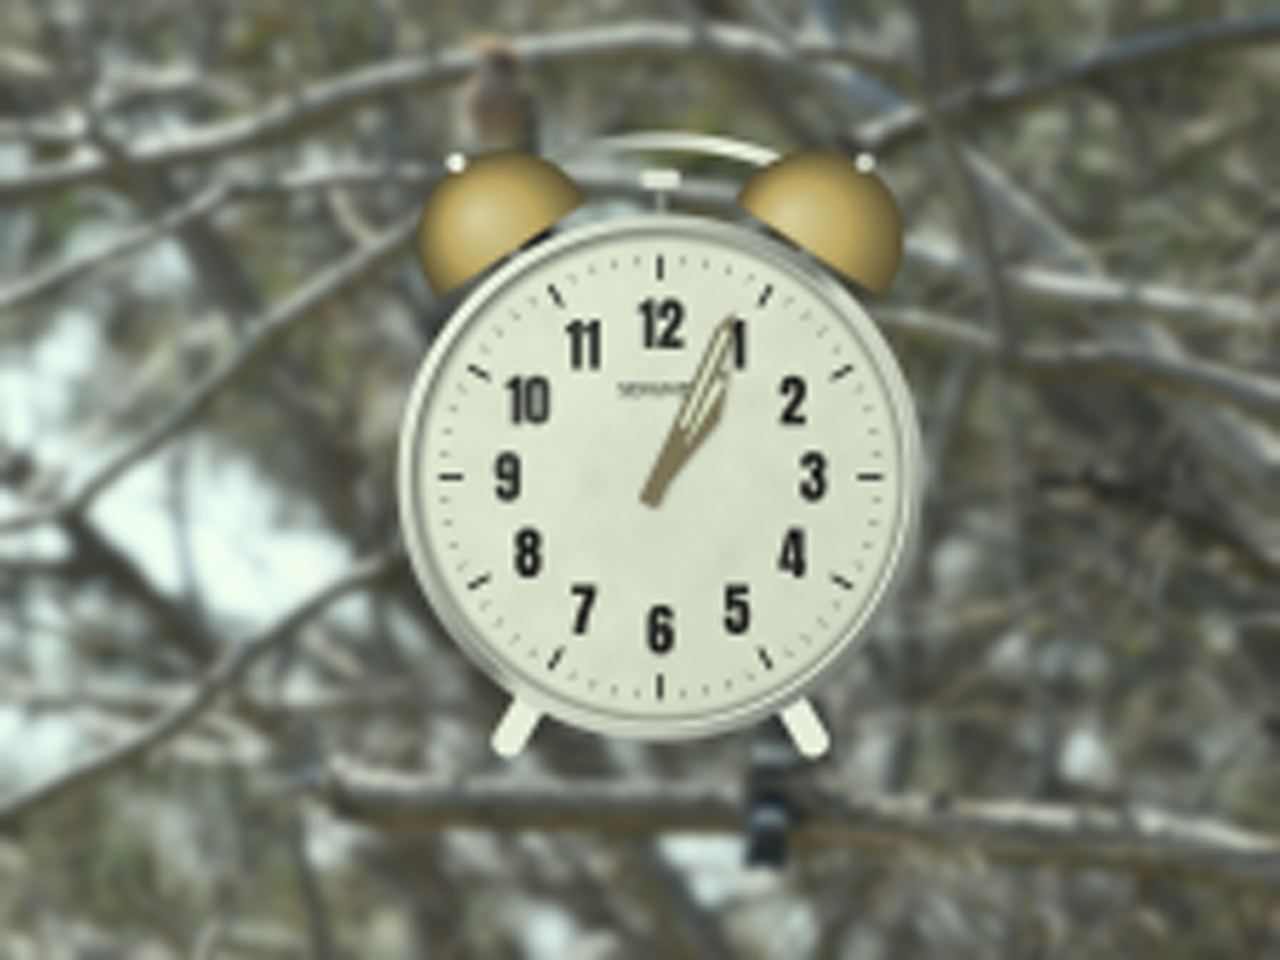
{"hour": 1, "minute": 4}
